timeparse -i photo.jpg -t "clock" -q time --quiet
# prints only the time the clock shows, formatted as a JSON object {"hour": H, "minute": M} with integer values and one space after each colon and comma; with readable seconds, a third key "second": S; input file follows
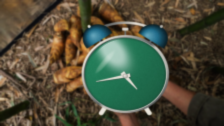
{"hour": 4, "minute": 43}
